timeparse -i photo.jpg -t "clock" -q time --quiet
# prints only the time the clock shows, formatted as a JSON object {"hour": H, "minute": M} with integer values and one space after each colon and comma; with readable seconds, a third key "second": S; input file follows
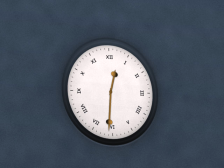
{"hour": 12, "minute": 31}
